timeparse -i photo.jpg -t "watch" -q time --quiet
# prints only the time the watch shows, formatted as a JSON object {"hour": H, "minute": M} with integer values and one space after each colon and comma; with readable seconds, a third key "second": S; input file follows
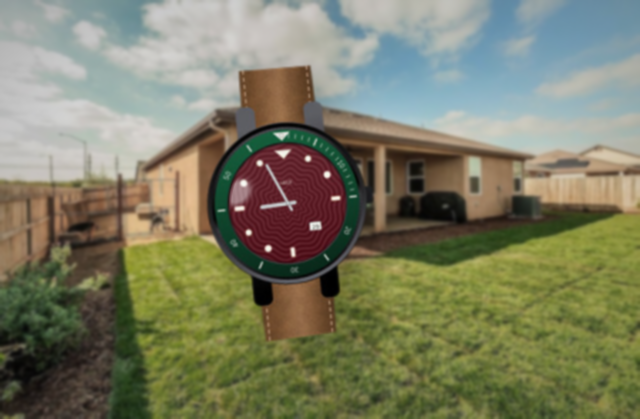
{"hour": 8, "minute": 56}
